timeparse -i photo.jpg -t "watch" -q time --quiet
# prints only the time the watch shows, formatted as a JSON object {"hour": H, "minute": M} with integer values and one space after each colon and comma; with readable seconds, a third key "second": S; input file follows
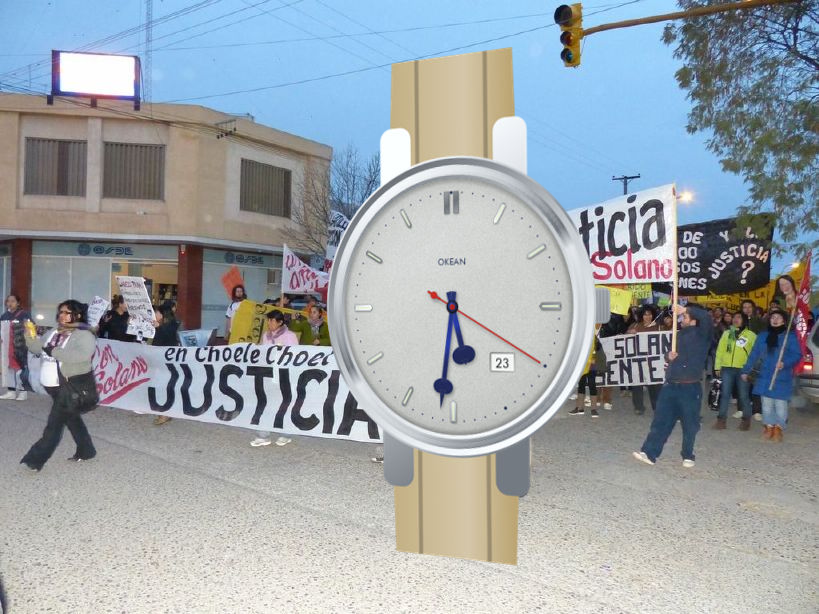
{"hour": 5, "minute": 31, "second": 20}
